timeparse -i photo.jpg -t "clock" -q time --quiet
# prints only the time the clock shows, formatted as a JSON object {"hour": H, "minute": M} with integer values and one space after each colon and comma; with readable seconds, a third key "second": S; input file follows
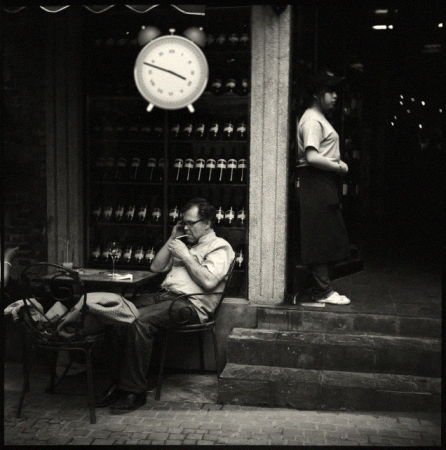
{"hour": 3, "minute": 48}
